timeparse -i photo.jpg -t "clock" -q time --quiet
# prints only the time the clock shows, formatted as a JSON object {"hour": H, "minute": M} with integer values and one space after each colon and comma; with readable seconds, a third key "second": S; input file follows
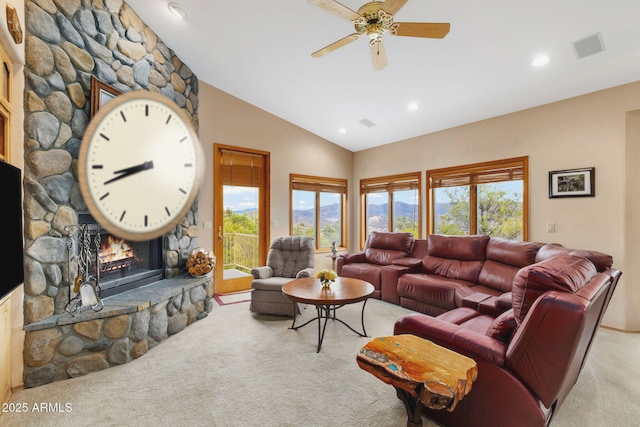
{"hour": 8, "minute": 42}
